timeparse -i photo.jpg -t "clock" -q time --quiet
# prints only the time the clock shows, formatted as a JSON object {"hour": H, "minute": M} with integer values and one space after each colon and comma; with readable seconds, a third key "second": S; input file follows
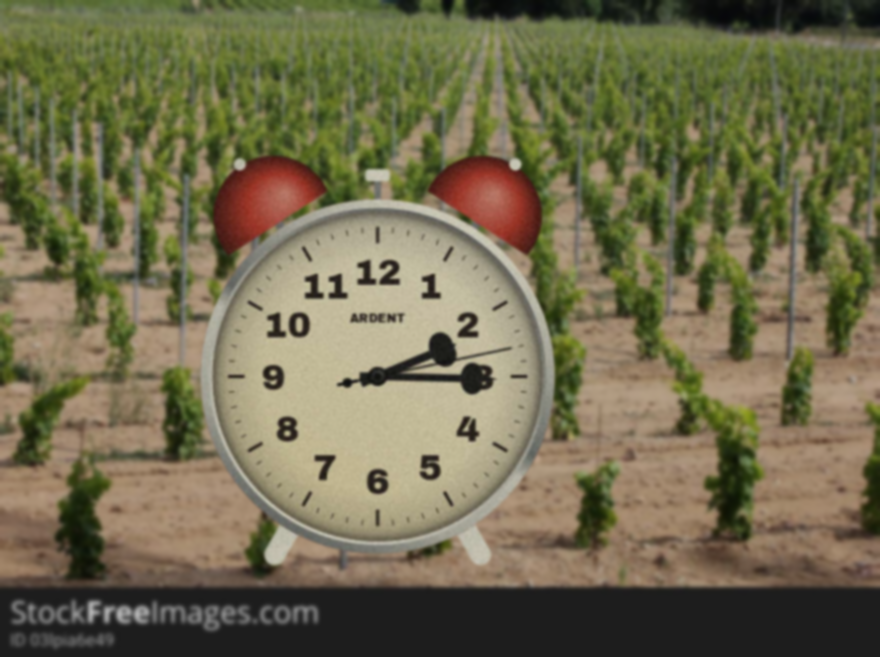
{"hour": 2, "minute": 15, "second": 13}
